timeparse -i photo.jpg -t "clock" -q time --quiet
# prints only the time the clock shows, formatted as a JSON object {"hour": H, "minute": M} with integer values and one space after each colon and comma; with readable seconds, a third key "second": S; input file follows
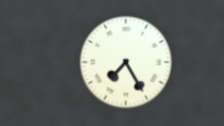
{"hour": 7, "minute": 25}
